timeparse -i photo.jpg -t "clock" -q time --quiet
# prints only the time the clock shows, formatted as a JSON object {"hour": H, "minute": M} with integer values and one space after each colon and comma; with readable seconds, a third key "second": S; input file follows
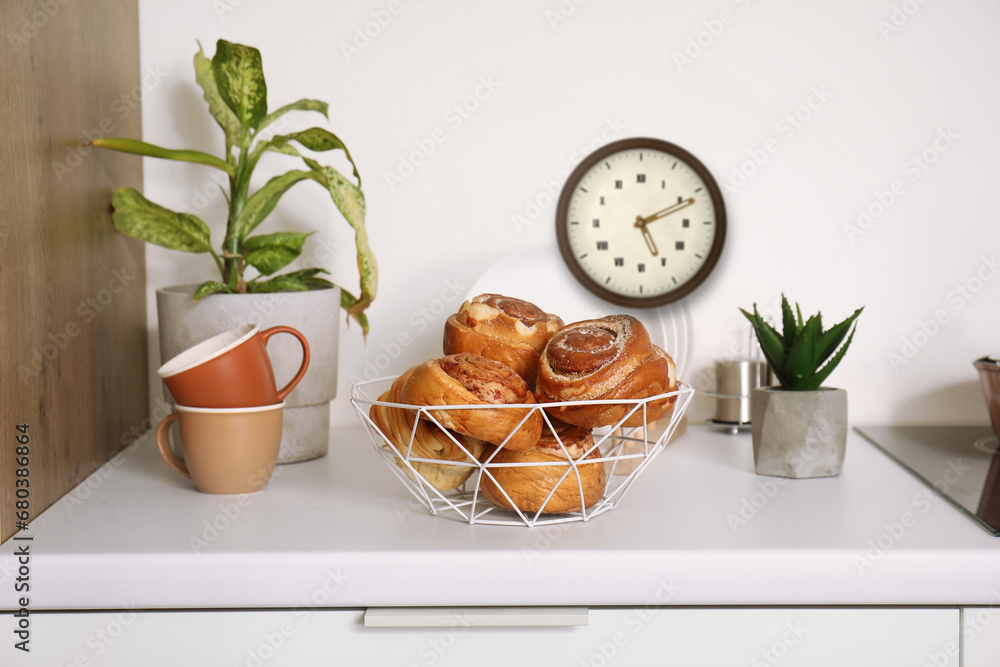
{"hour": 5, "minute": 11}
